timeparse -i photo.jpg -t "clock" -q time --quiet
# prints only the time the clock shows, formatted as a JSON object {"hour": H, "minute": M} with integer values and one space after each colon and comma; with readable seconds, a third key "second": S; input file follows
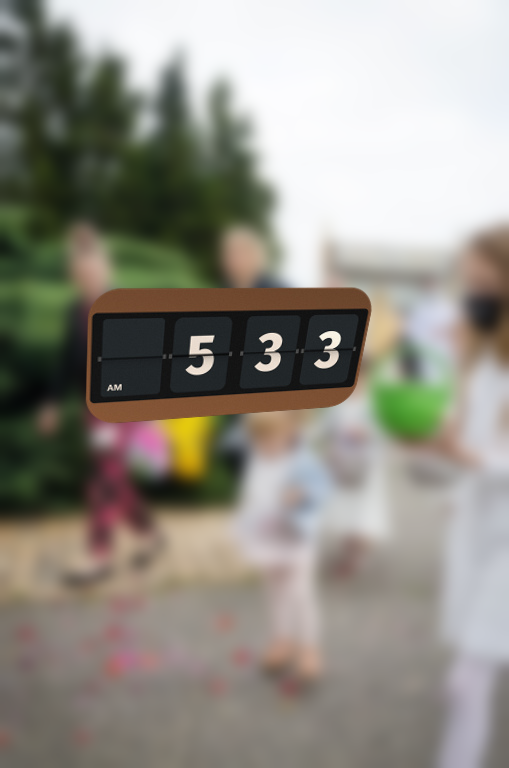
{"hour": 5, "minute": 33}
